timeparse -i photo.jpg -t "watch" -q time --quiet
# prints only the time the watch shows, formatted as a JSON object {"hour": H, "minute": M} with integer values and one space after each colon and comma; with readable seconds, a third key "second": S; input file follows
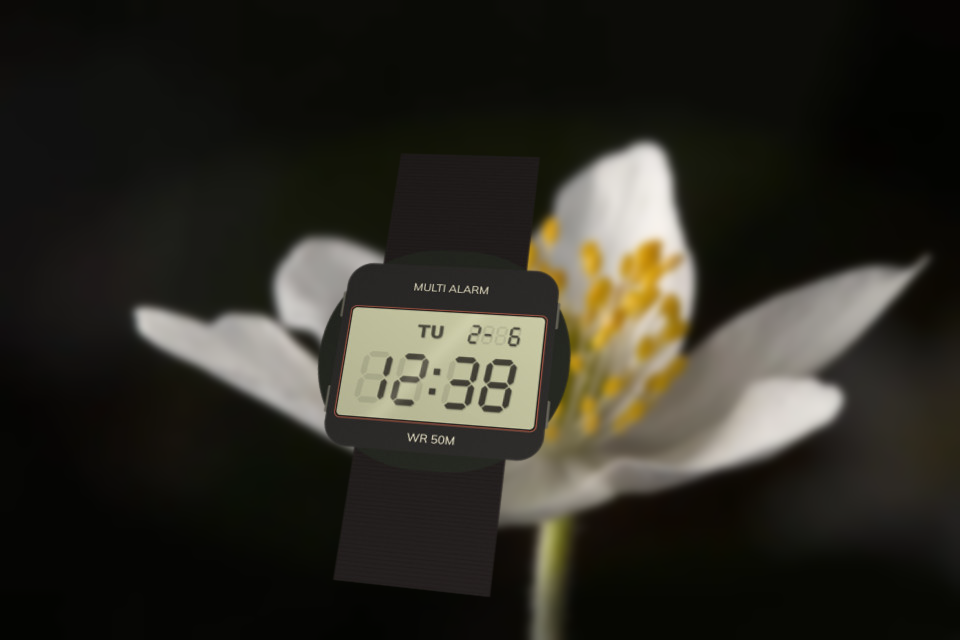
{"hour": 12, "minute": 38}
